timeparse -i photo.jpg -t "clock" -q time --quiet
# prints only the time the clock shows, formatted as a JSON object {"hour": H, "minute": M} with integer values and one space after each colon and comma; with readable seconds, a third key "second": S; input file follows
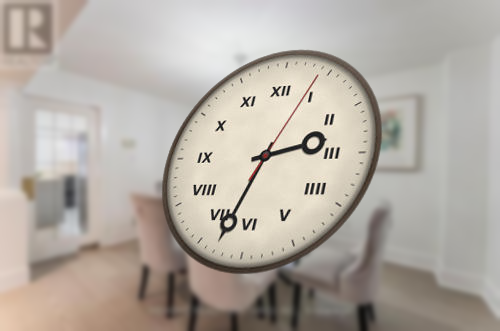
{"hour": 2, "minute": 33, "second": 4}
